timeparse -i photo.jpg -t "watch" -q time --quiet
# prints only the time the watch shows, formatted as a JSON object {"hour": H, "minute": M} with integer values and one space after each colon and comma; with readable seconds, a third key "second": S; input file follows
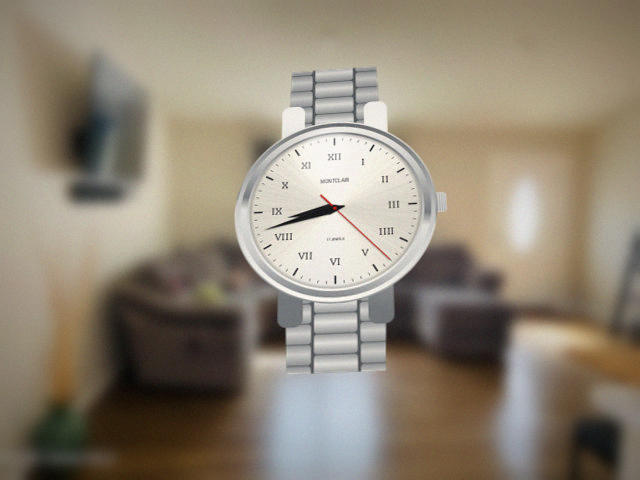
{"hour": 8, "minute": 42, "second": 23}
